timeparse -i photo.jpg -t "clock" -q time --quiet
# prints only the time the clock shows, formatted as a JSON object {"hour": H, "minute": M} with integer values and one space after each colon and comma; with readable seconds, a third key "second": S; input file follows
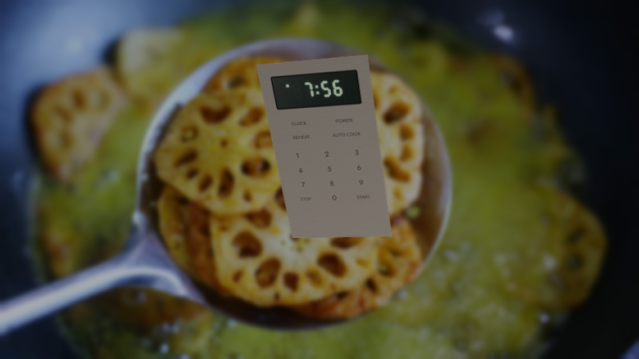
{"hour": 7, "minute": 56}
